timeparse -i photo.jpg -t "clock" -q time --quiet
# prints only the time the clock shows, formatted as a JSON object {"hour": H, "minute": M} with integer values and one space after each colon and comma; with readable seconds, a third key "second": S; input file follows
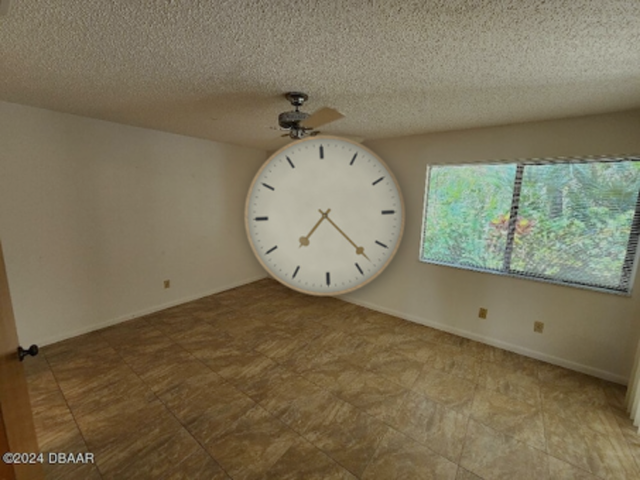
{"hour": 7, "minute": 23}
